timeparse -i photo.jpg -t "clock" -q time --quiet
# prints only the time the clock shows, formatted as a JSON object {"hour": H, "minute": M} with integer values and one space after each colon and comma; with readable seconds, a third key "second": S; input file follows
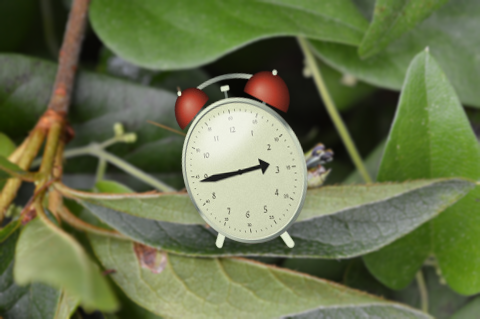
{"hour": 2, "minute": 44}
